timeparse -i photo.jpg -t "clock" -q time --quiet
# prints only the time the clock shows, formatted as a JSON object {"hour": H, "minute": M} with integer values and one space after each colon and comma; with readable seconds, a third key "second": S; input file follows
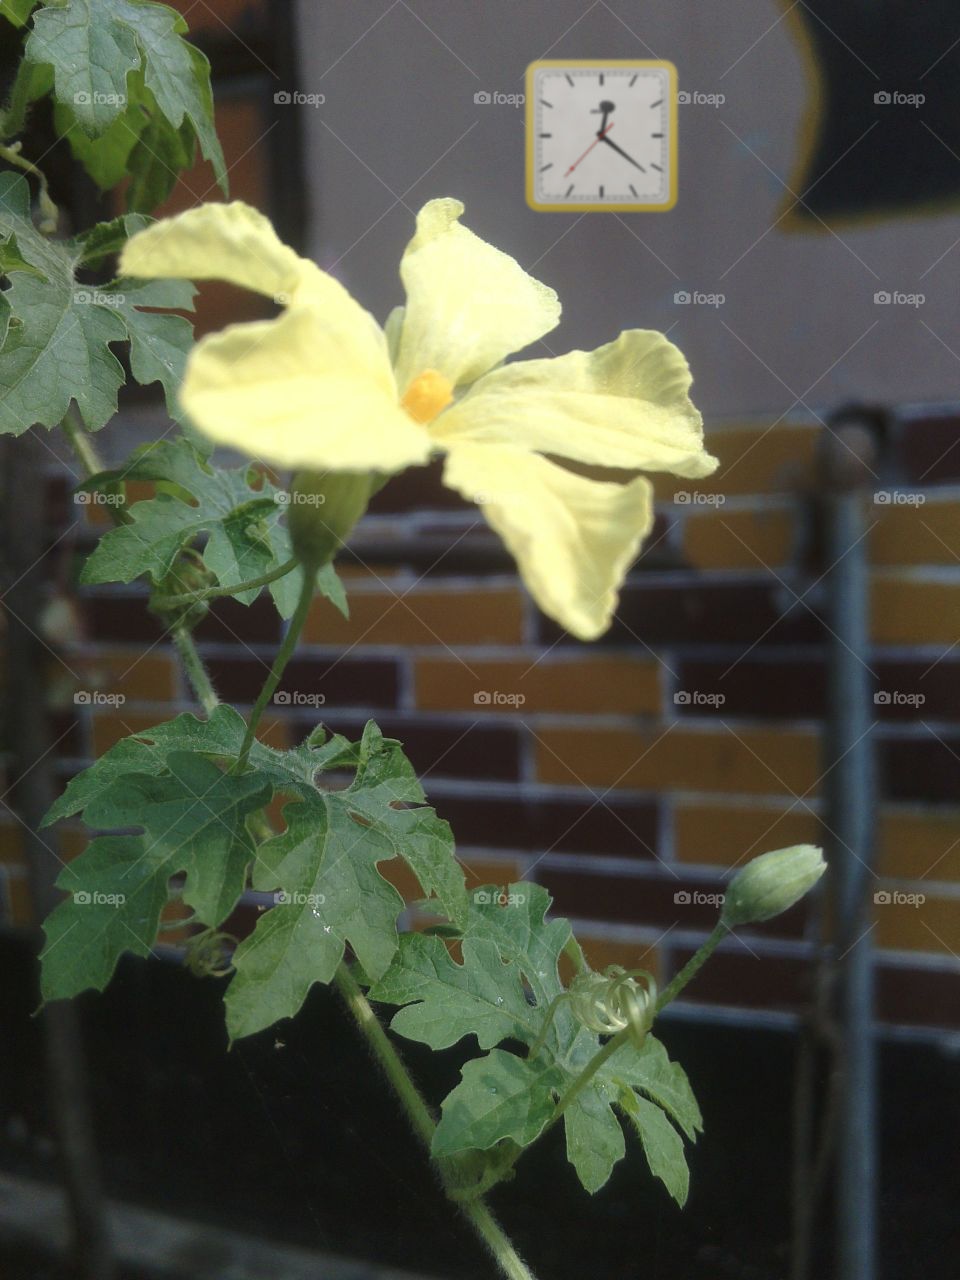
{"hour": 12, "minute": 21, "second": 37}
